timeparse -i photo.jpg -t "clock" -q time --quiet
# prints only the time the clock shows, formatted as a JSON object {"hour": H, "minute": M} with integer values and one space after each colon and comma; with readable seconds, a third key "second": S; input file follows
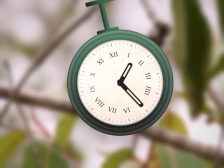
{"hour": 1, "minute": 25}
